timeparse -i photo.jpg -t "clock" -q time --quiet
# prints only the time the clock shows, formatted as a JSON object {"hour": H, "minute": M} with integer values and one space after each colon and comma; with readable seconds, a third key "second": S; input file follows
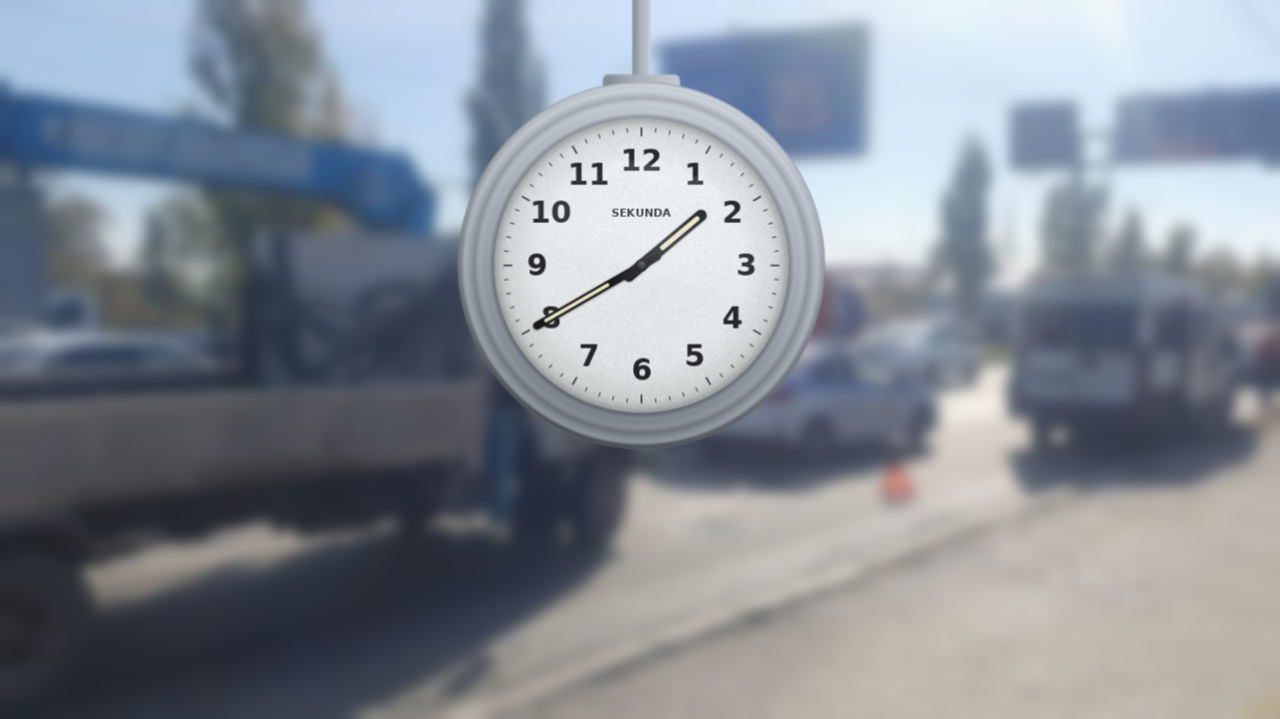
{"hour": 1, "minute": 40}
